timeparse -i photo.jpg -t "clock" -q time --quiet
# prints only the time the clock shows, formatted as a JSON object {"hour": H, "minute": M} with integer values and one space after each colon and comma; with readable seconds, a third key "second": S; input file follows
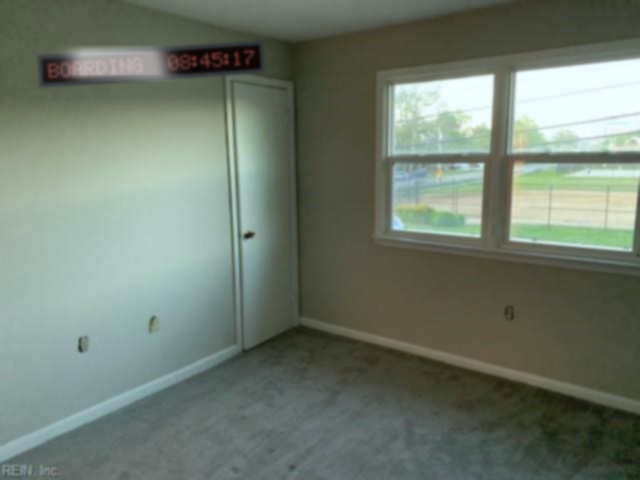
{"hour": 8, "minute": 45, "second": 17}
